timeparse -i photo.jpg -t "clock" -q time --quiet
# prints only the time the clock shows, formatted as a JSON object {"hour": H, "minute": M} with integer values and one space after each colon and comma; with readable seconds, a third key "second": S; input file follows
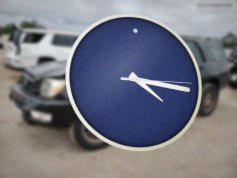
{"hour": 4, "minute": 16, "second": 15}
